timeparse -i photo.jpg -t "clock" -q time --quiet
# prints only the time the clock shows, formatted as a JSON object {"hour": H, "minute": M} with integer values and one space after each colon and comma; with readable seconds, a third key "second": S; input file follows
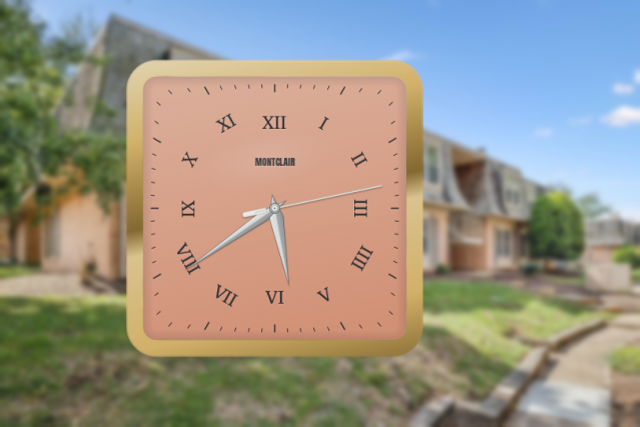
{"hour": 5, "minute": 39, "second": 13}
